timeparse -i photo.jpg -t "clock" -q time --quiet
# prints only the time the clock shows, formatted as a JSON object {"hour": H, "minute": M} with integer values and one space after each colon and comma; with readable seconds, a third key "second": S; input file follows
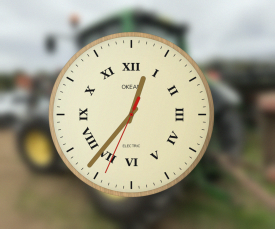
{"hour": 12, "minute": 36, "second": 34}
